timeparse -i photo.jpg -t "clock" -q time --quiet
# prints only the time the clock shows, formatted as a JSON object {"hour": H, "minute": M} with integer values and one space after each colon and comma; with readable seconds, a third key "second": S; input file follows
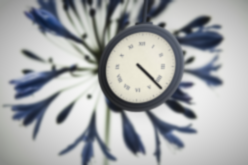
{"hour": 4, "minute": 22}
